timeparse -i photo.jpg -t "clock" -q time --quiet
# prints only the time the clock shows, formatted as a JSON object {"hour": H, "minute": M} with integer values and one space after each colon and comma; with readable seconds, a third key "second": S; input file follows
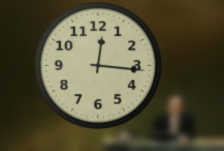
{"hour": 12, "minute": 16}
